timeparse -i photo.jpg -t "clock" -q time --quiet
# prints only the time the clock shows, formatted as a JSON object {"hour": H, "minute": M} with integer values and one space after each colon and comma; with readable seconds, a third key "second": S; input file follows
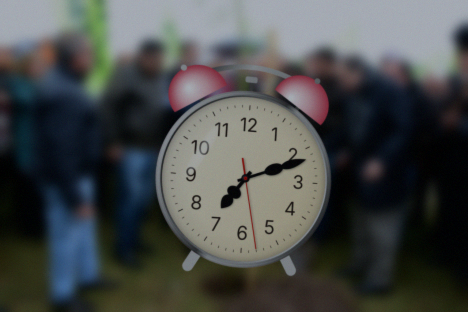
{"hour": 7, "minute": 11, "second": 28}
